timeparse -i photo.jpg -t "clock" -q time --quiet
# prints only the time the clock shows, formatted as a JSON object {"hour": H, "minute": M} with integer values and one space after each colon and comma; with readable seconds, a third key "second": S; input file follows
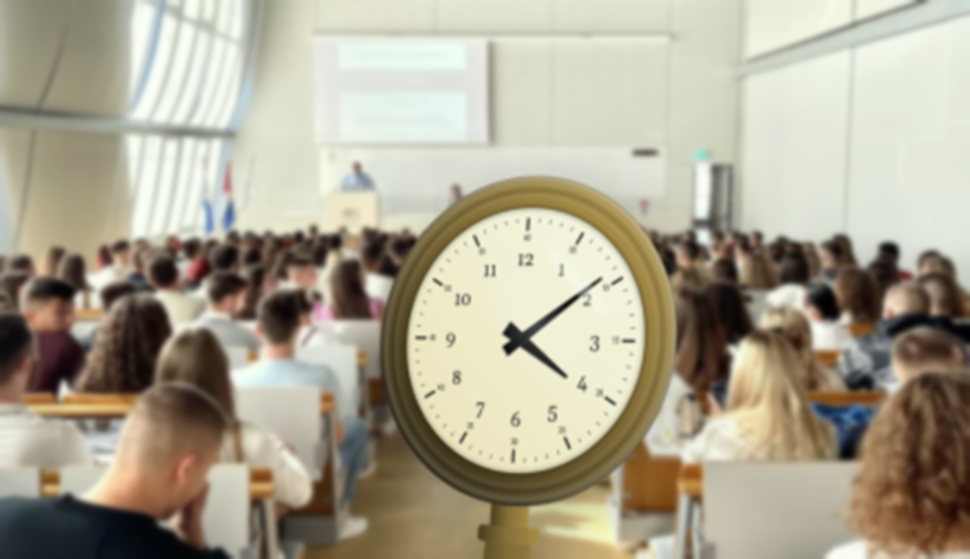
{"hour": 4, "minute": 9}
